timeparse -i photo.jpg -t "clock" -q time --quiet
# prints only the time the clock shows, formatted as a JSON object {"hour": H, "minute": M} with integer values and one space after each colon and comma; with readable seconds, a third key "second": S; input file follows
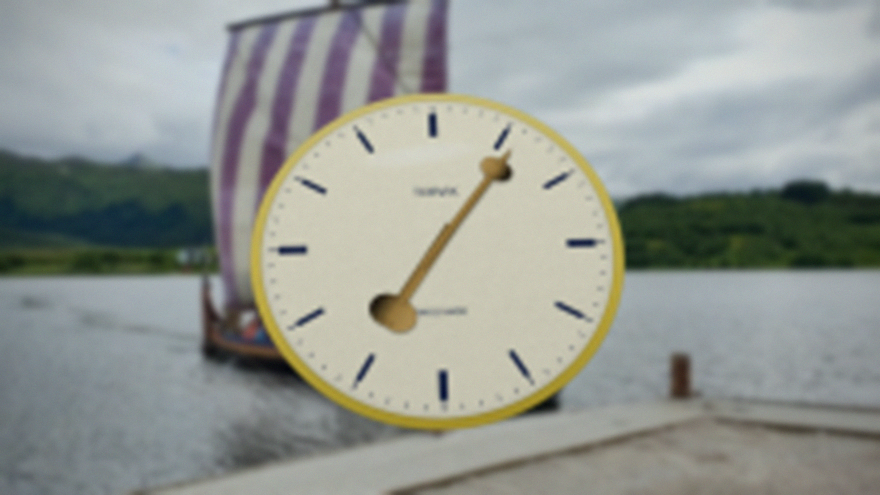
{"hour": 7, "minute": 6}
